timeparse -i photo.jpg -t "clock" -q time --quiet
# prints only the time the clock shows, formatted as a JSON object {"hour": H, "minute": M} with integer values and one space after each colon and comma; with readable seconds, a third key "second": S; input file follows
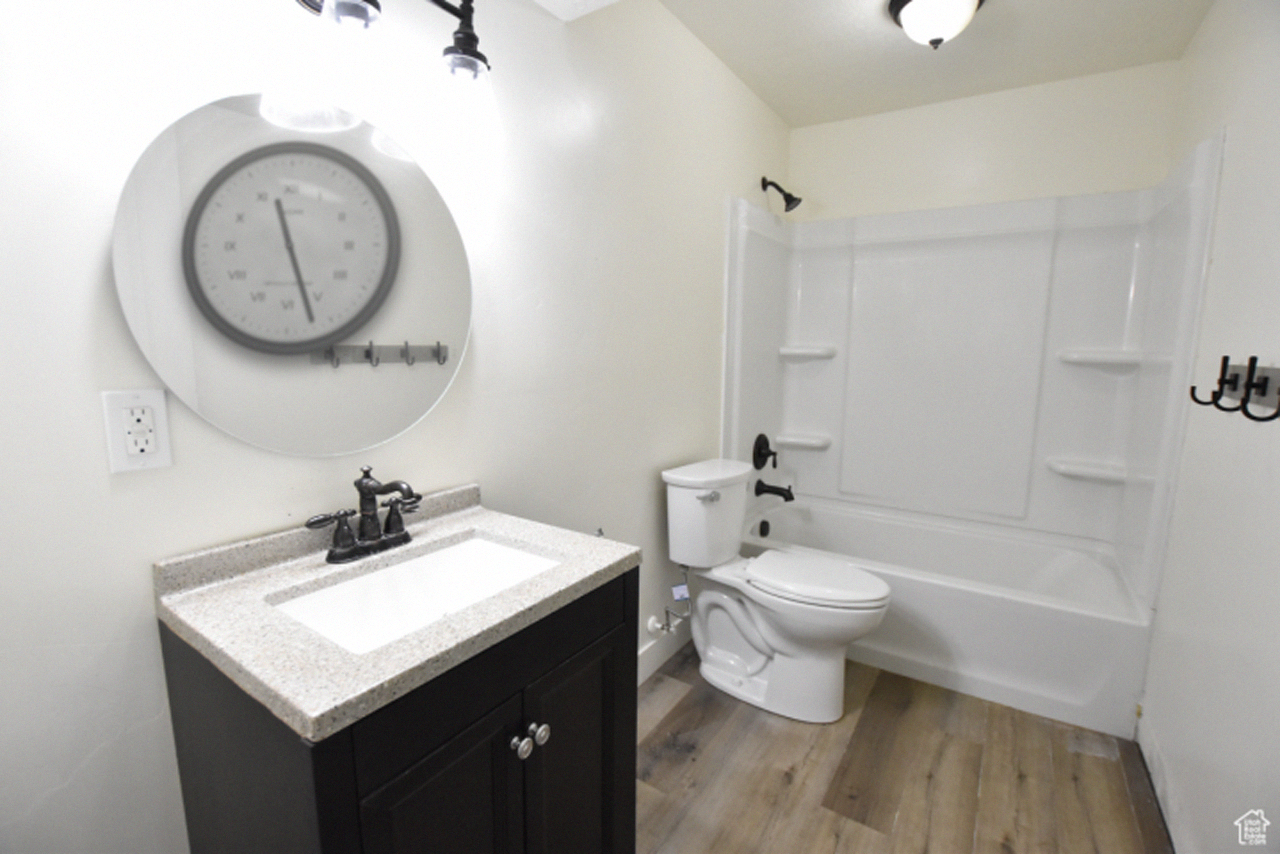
{"hour": 11, "minute": 27}
